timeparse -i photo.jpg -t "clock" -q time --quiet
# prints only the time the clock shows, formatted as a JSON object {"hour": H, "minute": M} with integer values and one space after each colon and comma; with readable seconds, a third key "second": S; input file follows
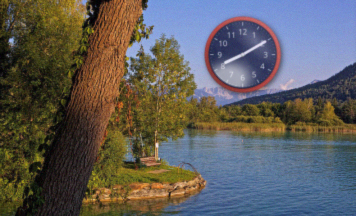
{"hour": 8, "minute": 10}
